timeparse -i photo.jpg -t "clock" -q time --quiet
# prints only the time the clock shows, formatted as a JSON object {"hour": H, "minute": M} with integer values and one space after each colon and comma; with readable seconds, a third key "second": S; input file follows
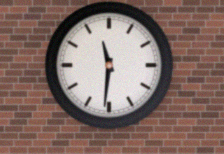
{"hour": 11, "minute": 31}
